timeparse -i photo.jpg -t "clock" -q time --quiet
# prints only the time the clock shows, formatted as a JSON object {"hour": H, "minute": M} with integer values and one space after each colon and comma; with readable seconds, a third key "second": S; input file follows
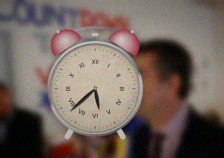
{"hour": 5, "minute": 38}
